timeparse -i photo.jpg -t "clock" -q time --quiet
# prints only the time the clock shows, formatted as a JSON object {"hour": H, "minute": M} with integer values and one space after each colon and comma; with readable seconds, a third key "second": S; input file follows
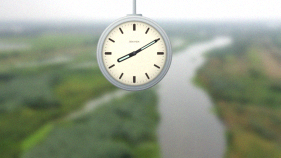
{"hour": 8, "minute": 10}
